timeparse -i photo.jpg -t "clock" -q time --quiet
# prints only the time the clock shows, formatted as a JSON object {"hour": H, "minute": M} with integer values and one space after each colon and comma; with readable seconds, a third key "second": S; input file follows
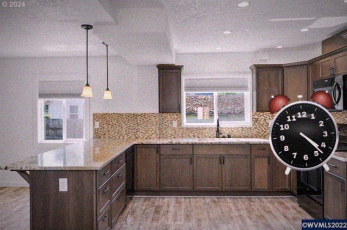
{"hour": 4, "minute": 23}
